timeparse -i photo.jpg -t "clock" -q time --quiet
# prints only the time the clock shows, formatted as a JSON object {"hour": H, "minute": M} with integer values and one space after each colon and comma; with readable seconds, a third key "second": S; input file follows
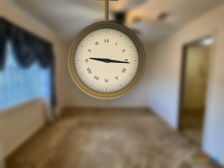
{"hour": 9, "minute": 16}
